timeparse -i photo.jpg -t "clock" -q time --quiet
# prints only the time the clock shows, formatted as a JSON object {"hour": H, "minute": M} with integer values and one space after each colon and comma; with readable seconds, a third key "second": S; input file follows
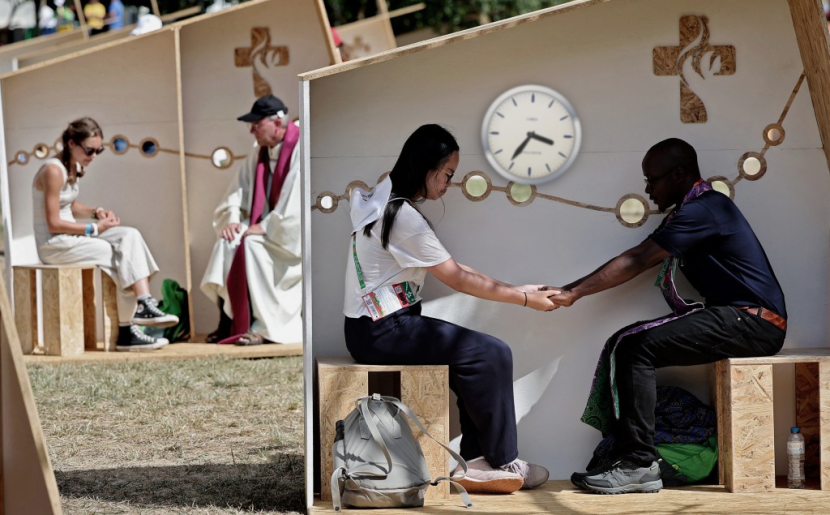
{"hour": 3, "minute": 36}
